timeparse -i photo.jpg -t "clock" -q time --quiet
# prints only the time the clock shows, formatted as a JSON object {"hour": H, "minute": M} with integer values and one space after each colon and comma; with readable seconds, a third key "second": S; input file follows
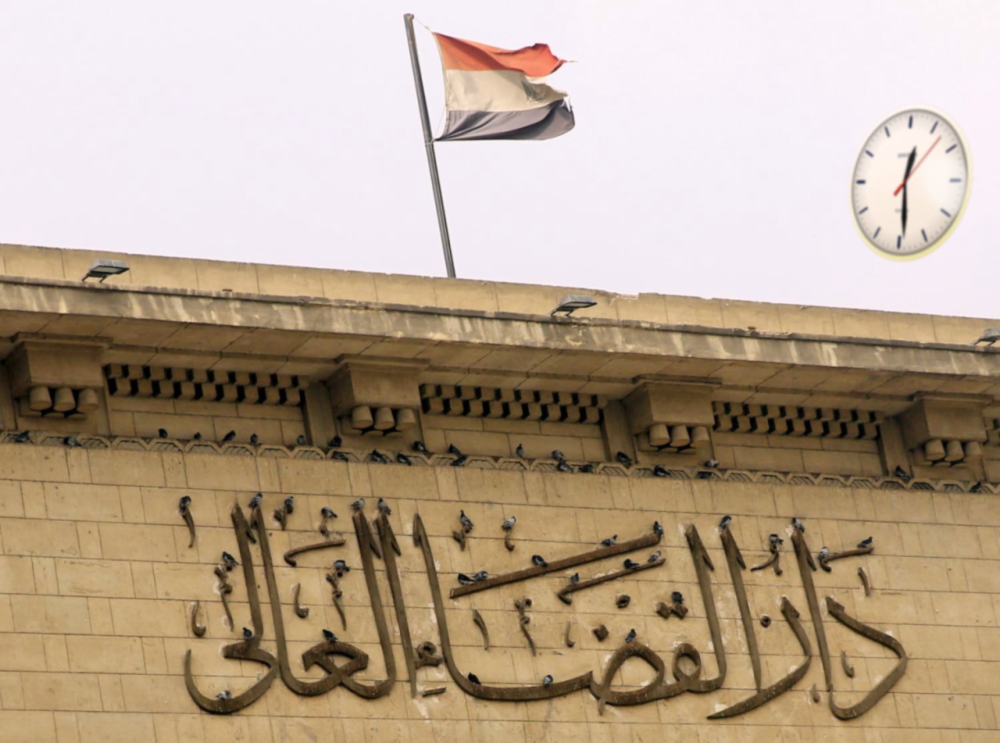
{"hour": 12, "minute": 29, "second": 7}
